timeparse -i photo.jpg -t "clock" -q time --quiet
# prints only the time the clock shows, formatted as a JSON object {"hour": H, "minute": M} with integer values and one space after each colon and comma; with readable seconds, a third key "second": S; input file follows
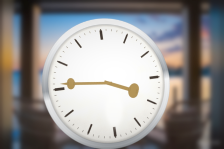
{"hour": 3, "minute": 46}
